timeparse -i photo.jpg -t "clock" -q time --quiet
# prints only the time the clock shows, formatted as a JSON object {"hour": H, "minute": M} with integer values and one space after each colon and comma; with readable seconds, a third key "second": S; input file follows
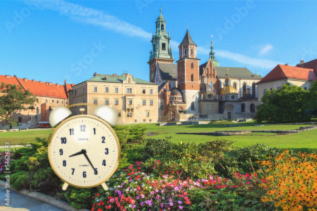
{"hour": 8, "minute": 25}
